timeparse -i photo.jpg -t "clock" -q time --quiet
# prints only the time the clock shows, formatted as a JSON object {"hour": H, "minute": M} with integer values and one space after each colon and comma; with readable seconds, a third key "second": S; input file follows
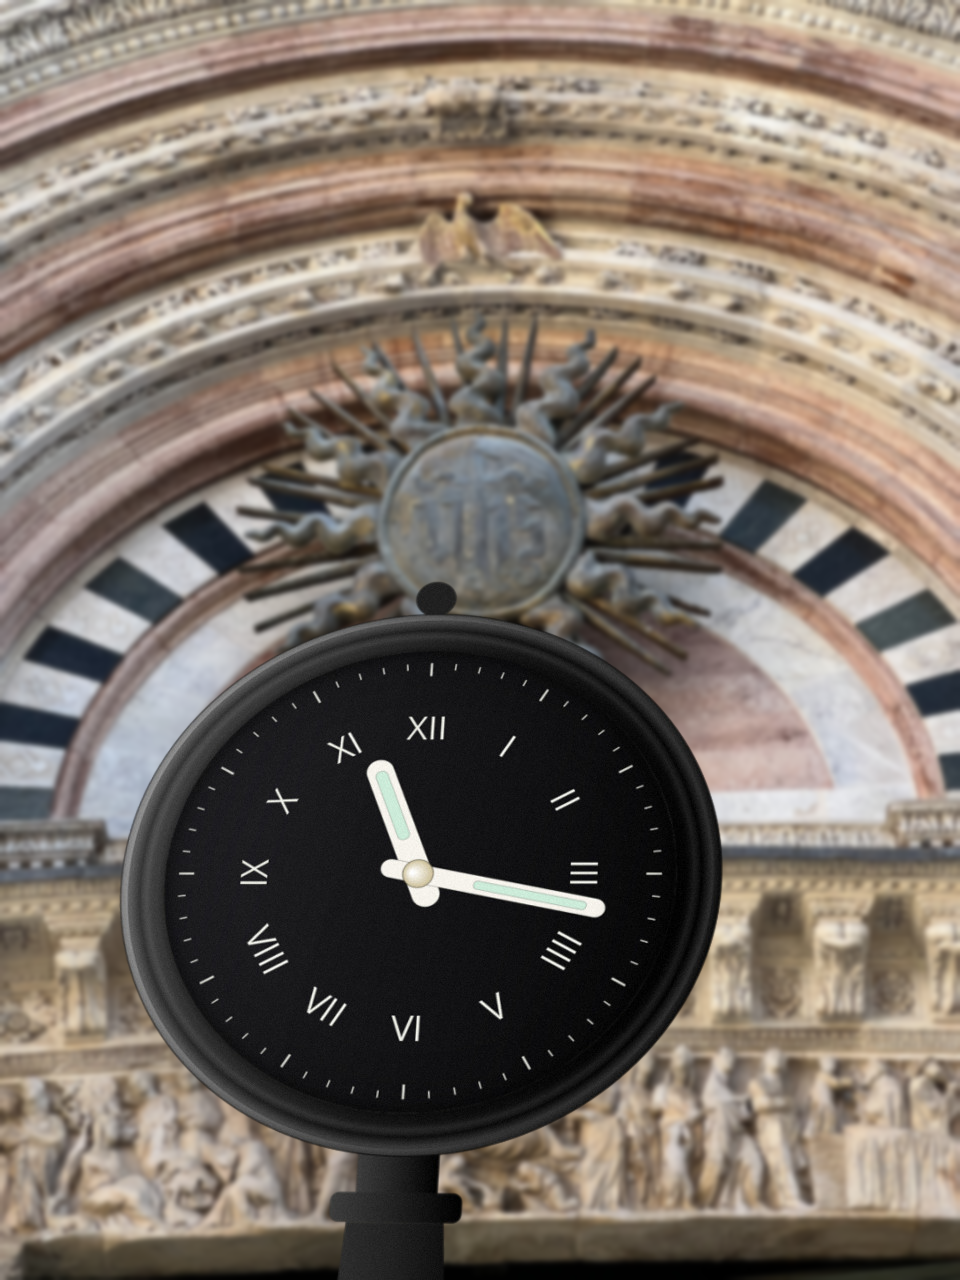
{"hour": 11, "minute": 17}
